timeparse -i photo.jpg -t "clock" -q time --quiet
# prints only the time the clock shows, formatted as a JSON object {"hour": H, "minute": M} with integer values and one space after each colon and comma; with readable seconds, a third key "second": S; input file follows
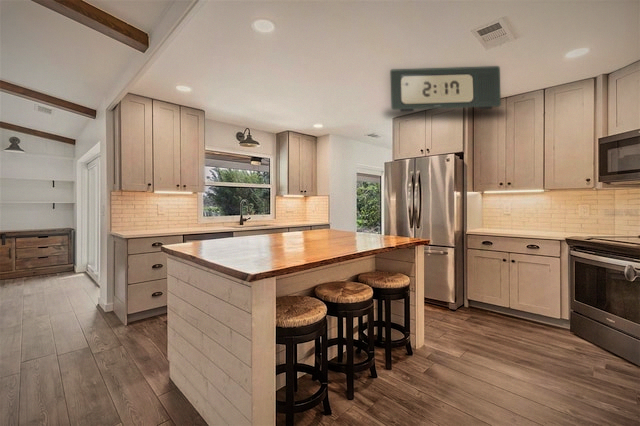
{"hour": 2, "minute": 17}
